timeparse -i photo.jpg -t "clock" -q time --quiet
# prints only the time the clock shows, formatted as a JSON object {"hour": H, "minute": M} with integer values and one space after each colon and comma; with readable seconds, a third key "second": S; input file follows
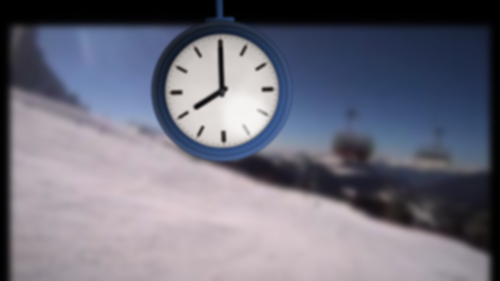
{"hour": 8, "minute": 0}
